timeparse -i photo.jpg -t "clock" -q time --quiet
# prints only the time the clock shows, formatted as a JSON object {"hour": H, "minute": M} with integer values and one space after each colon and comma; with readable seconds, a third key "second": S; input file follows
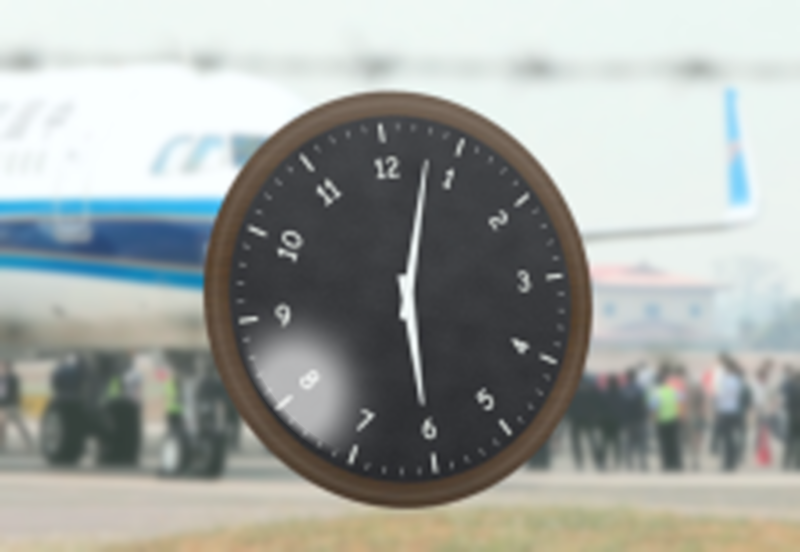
{"hour": 6, "minute": 3}
